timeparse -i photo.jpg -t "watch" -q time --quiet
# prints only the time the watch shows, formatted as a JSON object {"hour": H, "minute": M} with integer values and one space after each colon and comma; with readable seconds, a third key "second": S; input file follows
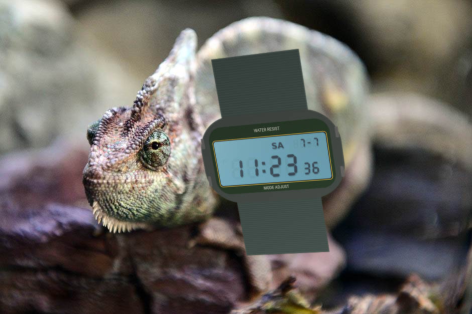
{"hour": 11, "minute": 23, "second": 36}
